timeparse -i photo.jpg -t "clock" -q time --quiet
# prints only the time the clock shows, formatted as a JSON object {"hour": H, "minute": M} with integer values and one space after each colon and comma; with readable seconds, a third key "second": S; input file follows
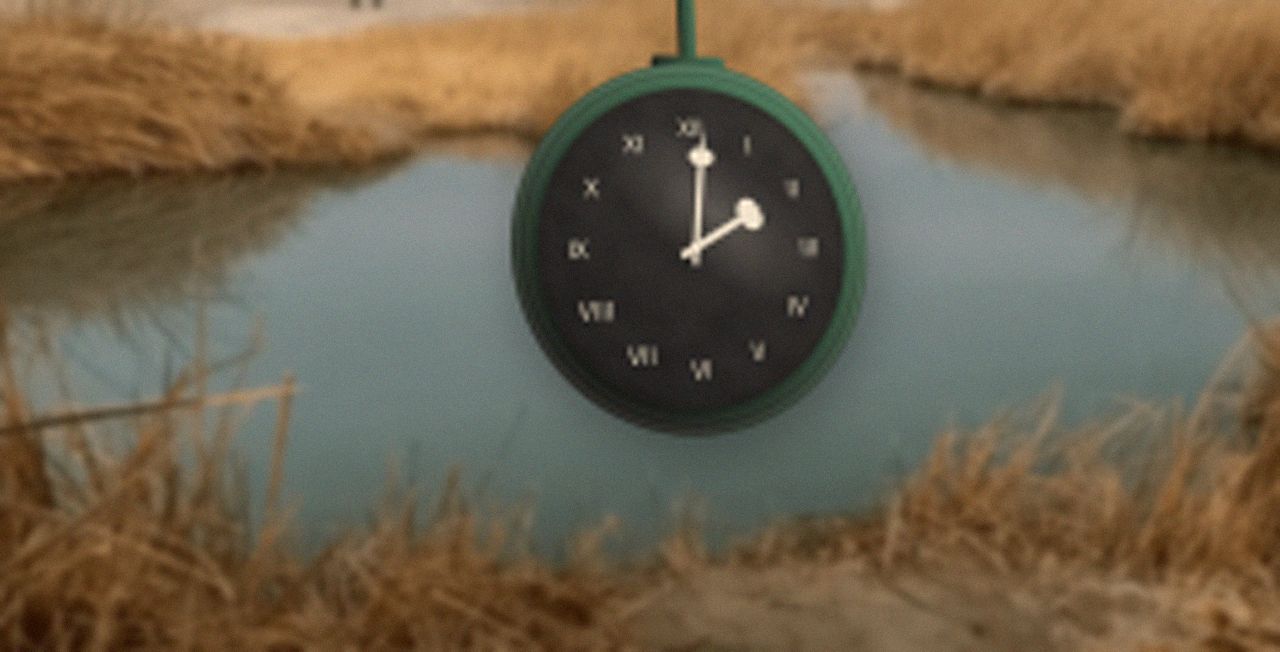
{"hour": 2, "minute": 1}
